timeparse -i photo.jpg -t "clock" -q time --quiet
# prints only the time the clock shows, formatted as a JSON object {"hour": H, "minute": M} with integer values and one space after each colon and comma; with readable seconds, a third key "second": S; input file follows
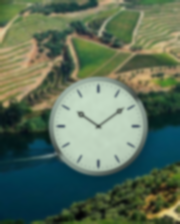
{"hour": 10, "minute": 9}
